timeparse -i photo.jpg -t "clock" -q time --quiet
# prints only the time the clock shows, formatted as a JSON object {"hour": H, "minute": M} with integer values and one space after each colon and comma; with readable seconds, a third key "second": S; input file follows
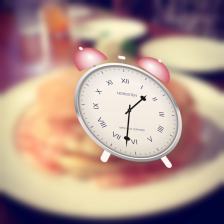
{"hour": 1, "minute": 32}
